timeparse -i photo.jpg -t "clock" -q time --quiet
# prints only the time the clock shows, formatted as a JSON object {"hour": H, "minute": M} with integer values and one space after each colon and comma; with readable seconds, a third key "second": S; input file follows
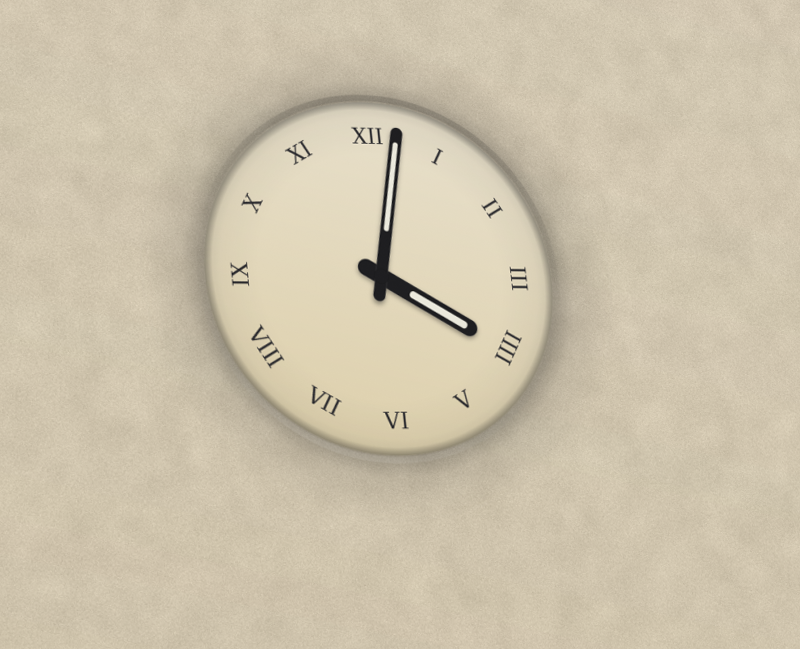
{"hour": 4, "minute": 2}
